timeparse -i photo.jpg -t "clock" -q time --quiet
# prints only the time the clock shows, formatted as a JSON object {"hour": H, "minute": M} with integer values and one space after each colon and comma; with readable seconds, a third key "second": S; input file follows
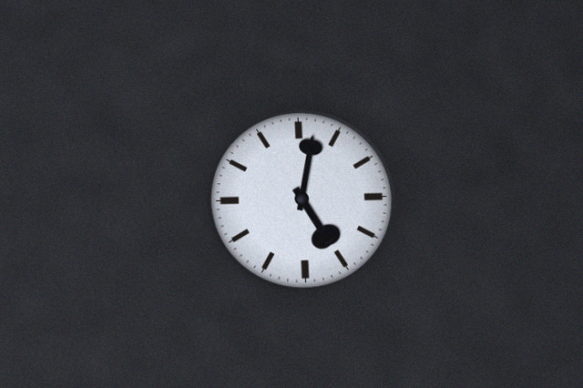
{"hour": 5, "minute": 2}
